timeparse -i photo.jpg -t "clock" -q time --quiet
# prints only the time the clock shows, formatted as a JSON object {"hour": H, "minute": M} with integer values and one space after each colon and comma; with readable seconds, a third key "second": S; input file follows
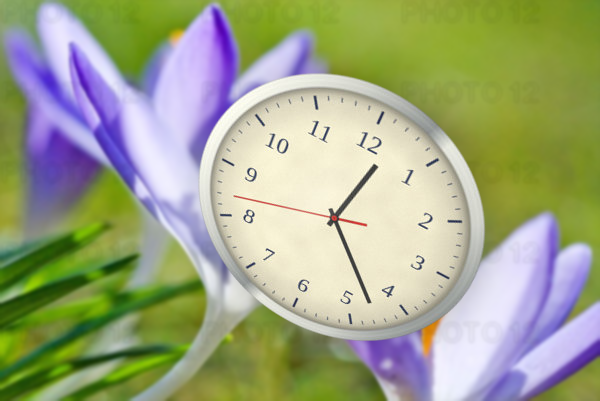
{"hour": 12, "minute": 22, "second": 42}
